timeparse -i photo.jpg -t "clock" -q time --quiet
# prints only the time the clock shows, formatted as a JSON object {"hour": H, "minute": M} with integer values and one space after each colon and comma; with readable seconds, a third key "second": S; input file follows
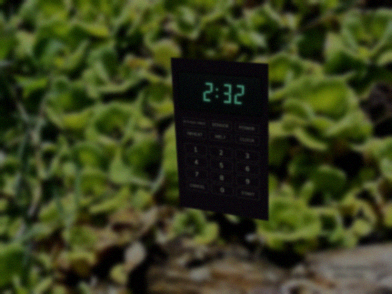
{"hour": 2, "minute": 32}
